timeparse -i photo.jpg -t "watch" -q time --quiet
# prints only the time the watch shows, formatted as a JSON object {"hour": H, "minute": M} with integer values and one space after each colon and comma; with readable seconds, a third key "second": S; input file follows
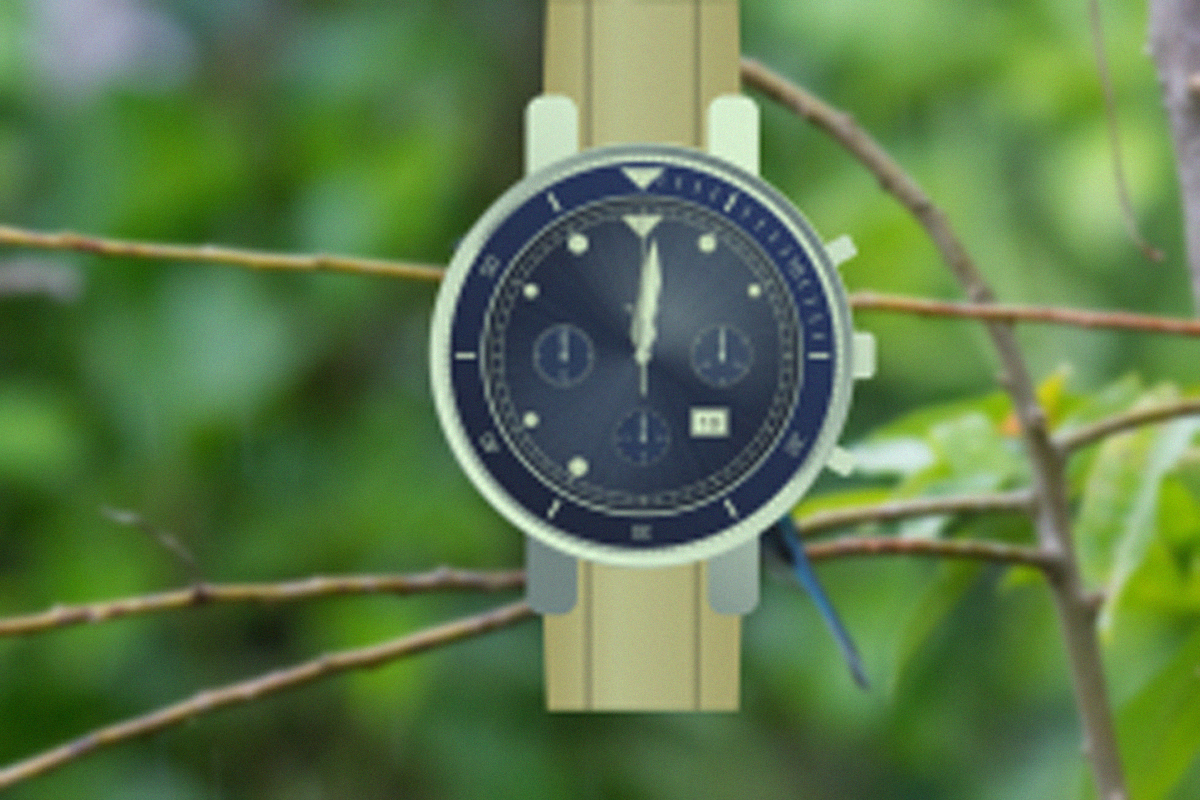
{"hour": 12, "minute": 1}
